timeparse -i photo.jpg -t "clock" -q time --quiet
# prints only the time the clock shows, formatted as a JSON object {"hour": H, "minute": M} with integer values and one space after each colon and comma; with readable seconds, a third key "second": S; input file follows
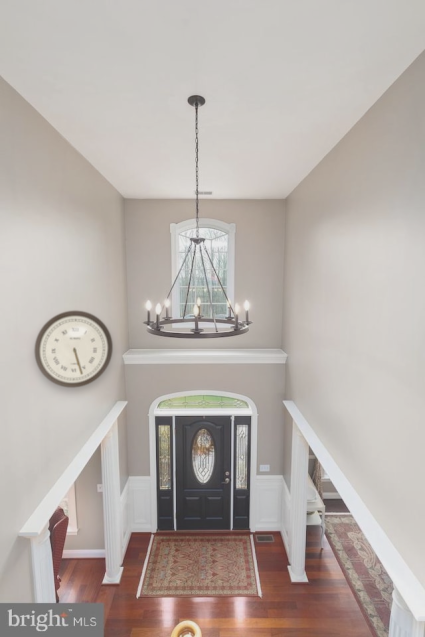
{"hour": 5, "minute": 27}
